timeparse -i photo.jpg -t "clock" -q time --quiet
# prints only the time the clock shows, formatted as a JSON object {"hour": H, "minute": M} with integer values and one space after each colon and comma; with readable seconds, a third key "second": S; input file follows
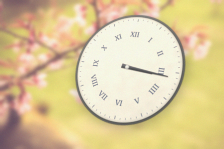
{"hour": 3, "minute": 16}
